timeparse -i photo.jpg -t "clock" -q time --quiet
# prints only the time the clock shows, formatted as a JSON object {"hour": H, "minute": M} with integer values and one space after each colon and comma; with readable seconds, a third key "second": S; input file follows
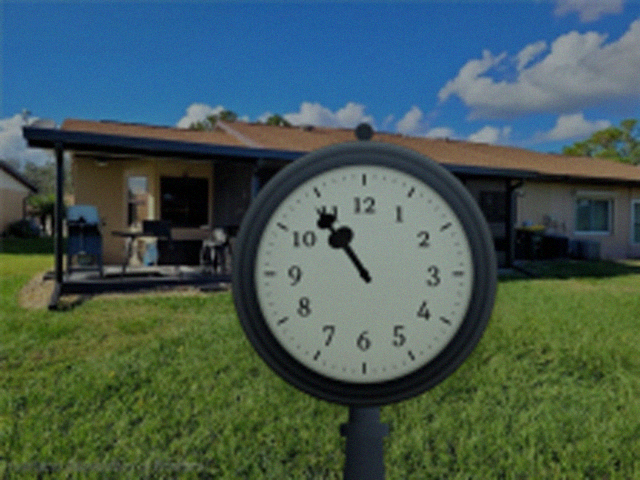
{"hour": 10, "minute": 54}
